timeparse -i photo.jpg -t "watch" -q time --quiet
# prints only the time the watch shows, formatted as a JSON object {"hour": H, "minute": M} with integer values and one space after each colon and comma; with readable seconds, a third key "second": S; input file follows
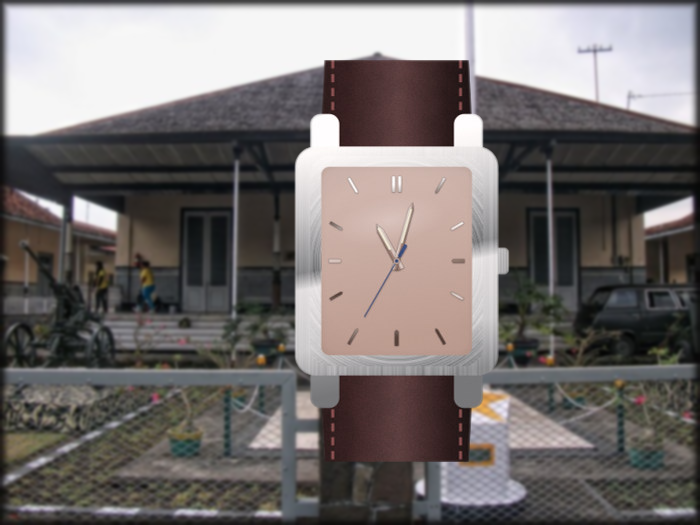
{"hour": 11, "minute": 2, "second": 35}
